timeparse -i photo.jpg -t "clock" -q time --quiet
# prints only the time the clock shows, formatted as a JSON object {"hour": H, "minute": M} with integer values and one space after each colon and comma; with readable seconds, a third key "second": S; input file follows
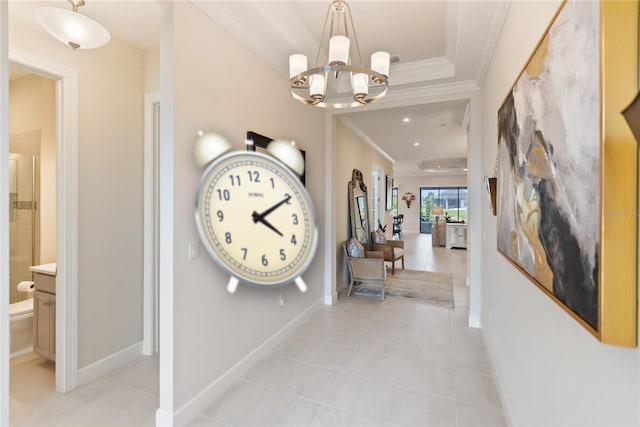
{"hour": 4, "minute": 10}
